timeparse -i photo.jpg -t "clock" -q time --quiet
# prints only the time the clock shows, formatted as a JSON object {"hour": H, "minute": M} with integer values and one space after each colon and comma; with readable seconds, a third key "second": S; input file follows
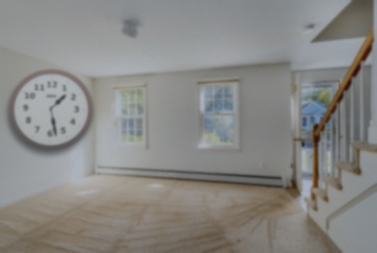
{"hour": 1, "minute": 28}
